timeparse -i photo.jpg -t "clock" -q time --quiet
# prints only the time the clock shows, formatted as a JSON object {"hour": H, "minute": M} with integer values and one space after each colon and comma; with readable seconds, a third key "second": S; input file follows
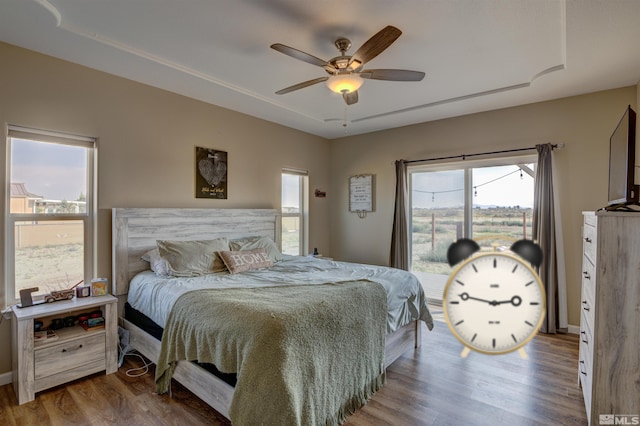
{"hour": 2, "minute": 47}
